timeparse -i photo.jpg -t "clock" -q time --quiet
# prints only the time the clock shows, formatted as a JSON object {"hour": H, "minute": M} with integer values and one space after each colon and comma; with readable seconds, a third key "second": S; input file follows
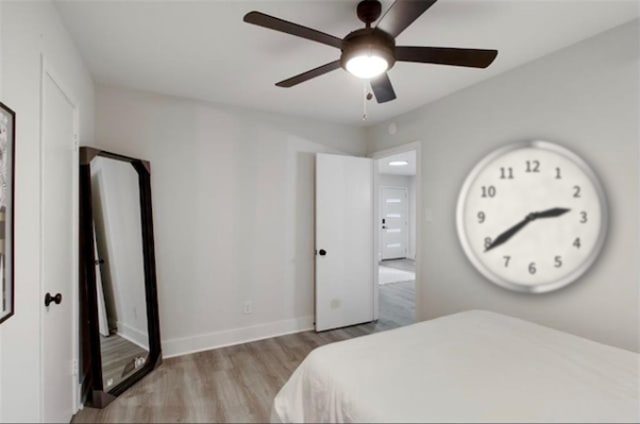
{"hour": 2, "minute": 39}
